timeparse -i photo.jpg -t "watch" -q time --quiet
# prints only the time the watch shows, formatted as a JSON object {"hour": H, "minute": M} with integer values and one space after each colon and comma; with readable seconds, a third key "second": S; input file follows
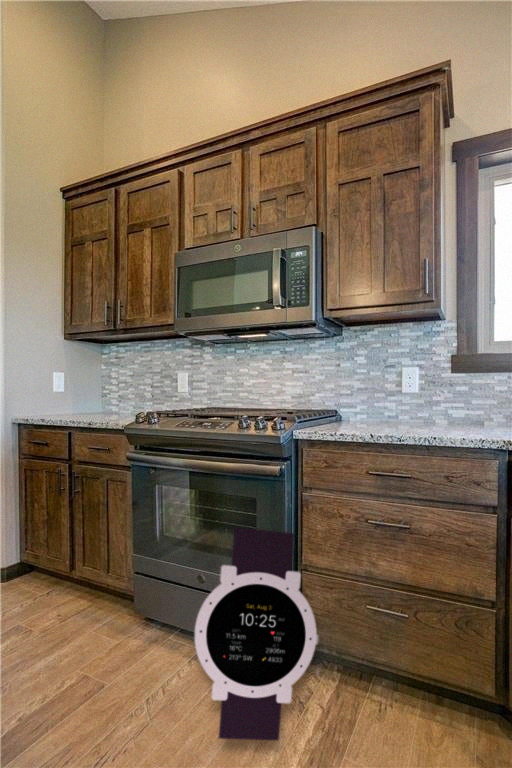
{"hour": 10, "minute": 25}
